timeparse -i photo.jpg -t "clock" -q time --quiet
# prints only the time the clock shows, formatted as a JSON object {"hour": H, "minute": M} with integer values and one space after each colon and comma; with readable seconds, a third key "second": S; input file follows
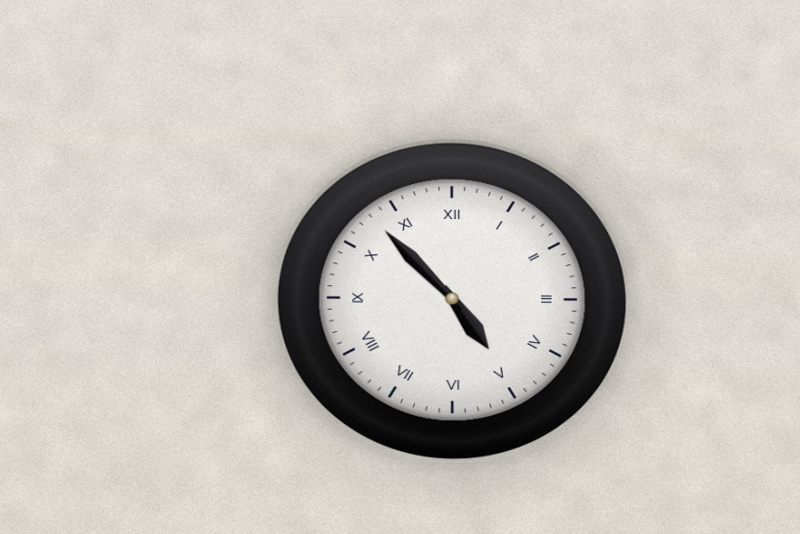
{"hour": 4, "minute": 53}
